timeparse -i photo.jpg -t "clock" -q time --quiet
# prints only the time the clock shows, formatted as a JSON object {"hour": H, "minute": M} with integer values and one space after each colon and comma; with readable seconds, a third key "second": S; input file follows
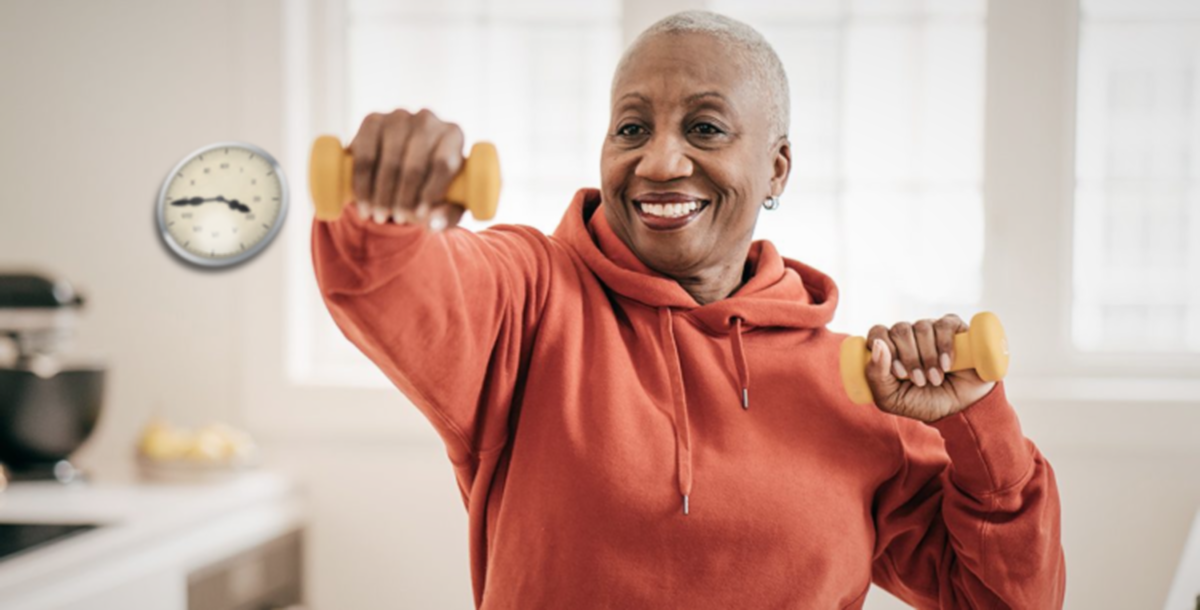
{"hour": 3, "minute": 44}
